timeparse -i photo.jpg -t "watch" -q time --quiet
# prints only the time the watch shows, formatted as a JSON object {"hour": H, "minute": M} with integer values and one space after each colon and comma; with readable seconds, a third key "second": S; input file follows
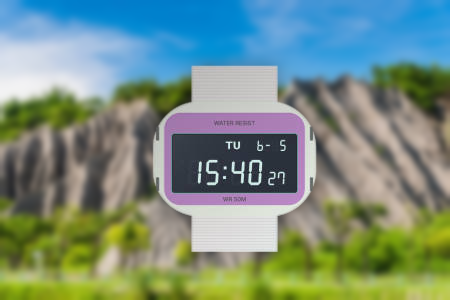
{"hour": 15, "minute": 40, "second": 27}
